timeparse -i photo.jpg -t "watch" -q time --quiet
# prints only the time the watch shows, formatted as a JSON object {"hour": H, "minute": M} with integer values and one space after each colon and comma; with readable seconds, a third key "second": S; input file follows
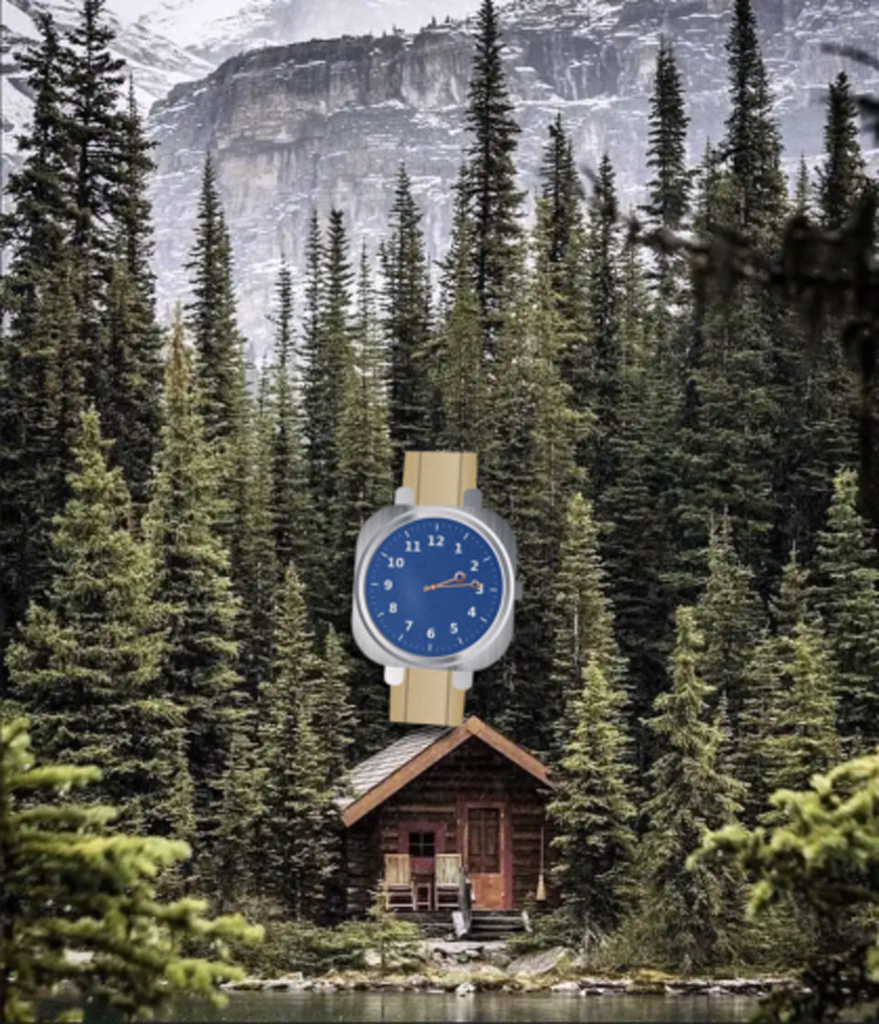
{"hour": 2, "minute": 14}
